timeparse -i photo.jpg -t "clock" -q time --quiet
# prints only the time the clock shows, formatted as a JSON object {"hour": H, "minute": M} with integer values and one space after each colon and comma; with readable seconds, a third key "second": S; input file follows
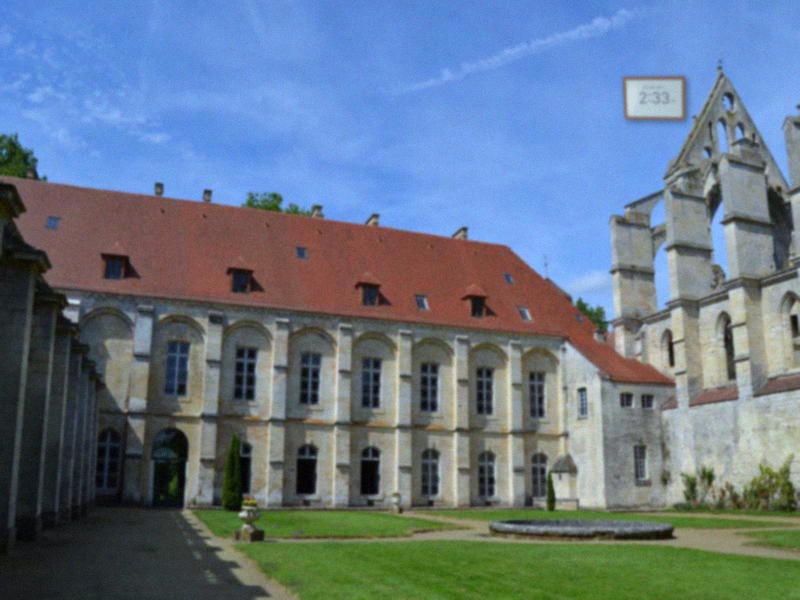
{"hour": 2, "minute": 33}
